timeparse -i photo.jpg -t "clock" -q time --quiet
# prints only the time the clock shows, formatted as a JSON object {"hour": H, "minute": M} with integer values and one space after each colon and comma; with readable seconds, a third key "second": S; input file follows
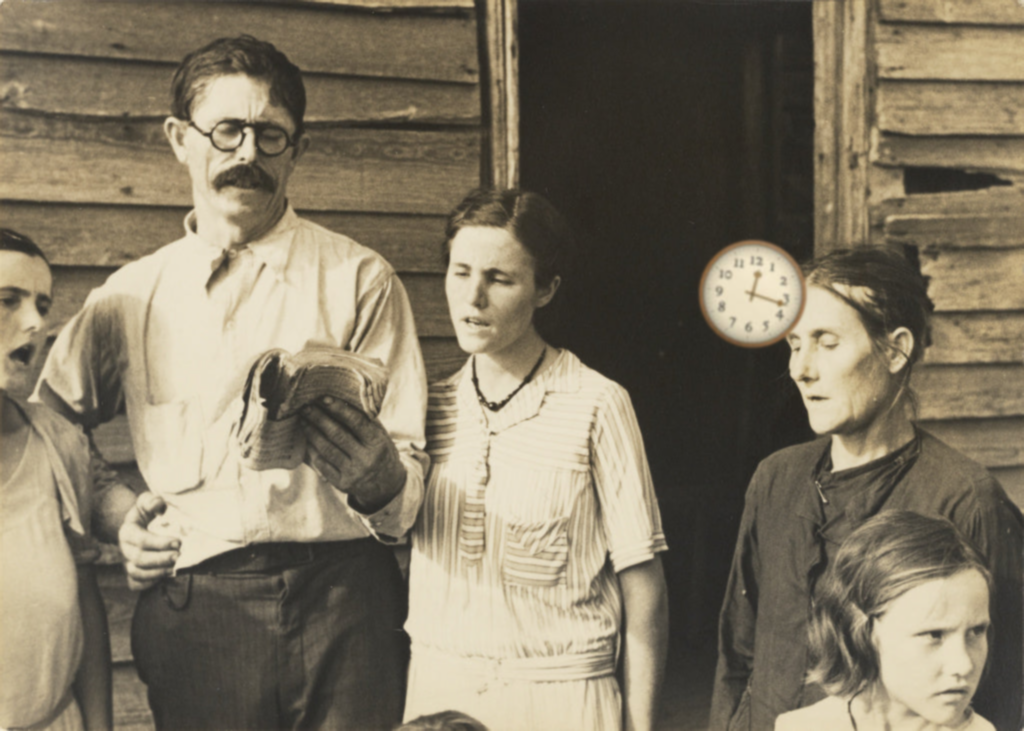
{"hour": 12, "minute": 17}
